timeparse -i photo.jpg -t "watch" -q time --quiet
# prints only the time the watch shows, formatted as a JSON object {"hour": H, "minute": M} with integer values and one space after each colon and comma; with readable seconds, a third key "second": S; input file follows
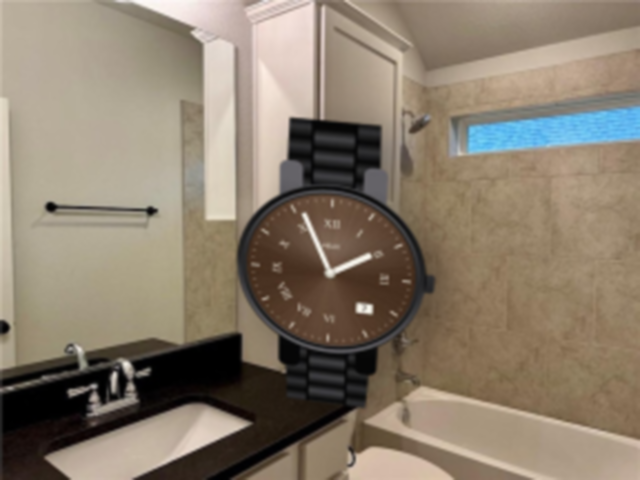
{"hour": 1, "minute": 56}
